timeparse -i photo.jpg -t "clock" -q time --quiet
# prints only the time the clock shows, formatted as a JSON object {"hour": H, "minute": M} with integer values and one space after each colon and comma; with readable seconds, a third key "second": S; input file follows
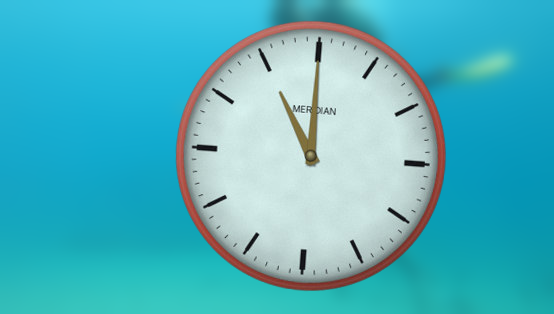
{"hour": 11, "minute": 0}
